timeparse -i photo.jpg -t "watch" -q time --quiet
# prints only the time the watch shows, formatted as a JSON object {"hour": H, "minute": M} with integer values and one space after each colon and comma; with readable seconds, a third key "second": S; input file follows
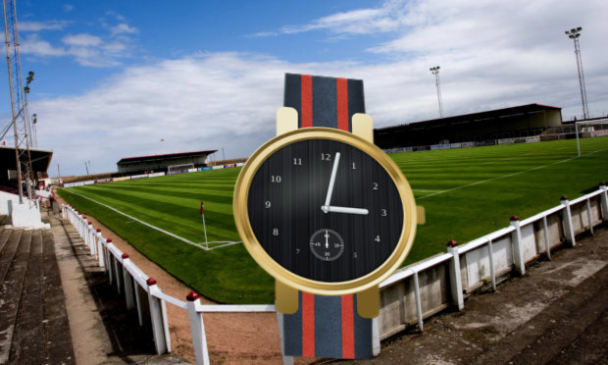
{"hour": 3, "minute": 2}
